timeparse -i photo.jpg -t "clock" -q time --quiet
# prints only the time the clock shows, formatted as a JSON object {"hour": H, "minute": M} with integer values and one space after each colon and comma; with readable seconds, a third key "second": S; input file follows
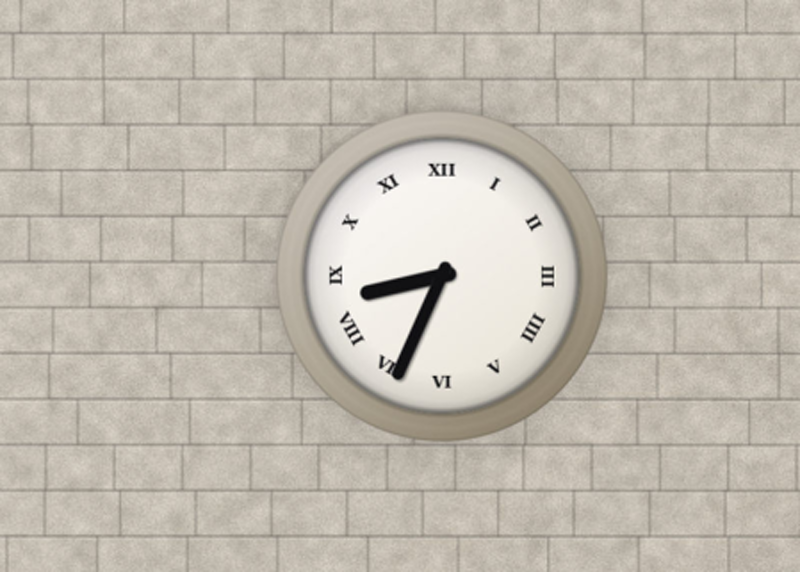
{"hour": 8, "minute": 34}
